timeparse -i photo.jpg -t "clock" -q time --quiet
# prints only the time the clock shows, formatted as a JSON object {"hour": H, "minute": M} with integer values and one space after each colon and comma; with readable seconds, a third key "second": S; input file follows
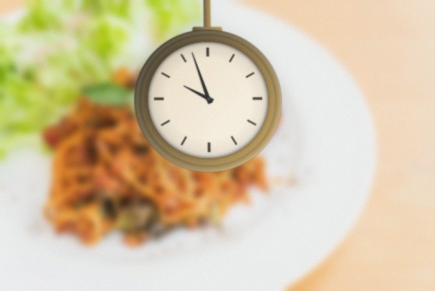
{"hour": 9, "minute": 57}
